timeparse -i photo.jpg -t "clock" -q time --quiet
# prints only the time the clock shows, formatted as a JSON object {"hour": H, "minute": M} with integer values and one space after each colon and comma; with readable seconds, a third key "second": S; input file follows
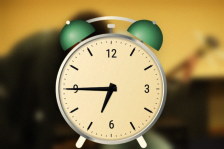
{"hour": 6, "minute": 45}
